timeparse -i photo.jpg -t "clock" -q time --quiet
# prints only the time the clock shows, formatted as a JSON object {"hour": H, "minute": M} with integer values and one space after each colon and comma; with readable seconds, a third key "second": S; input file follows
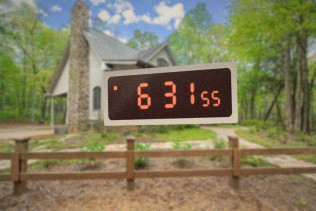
{"hour": 6, "minute": 31, "second": 55}
